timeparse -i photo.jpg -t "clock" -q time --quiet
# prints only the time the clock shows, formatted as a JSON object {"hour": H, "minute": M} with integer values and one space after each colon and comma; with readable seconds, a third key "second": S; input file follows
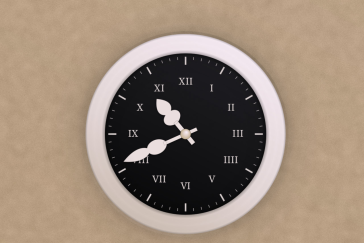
{"hour": 10, "minute": 41}
